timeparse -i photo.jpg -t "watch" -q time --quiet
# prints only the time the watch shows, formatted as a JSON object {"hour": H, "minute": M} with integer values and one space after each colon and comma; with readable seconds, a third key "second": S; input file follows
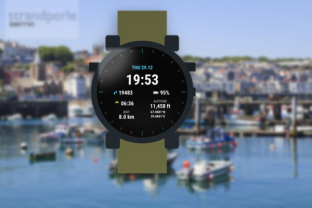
{"hour": 19, "minute": 53}
